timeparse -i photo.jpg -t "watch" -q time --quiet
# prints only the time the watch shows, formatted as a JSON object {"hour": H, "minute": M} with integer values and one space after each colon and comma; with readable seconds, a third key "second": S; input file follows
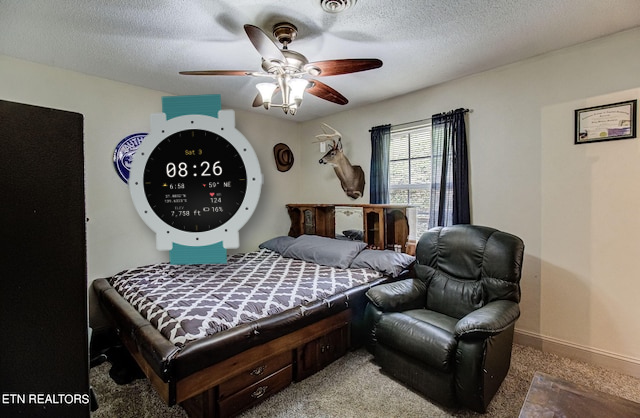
{"hour": 8, "minute": 26}
